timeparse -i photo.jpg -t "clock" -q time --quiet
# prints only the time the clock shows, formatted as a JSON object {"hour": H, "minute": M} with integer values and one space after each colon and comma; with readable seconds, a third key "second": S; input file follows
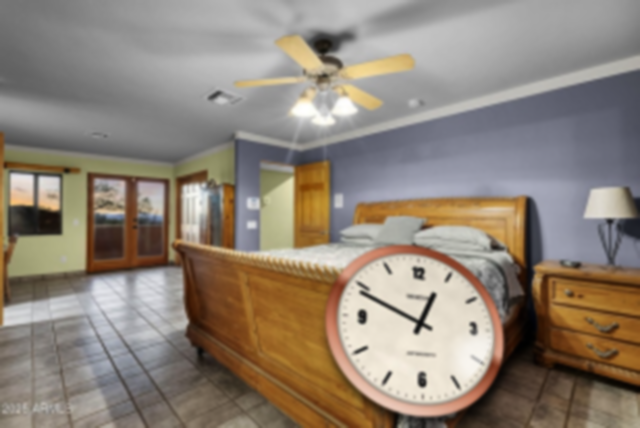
{"hour": 12, "minute": 49}
